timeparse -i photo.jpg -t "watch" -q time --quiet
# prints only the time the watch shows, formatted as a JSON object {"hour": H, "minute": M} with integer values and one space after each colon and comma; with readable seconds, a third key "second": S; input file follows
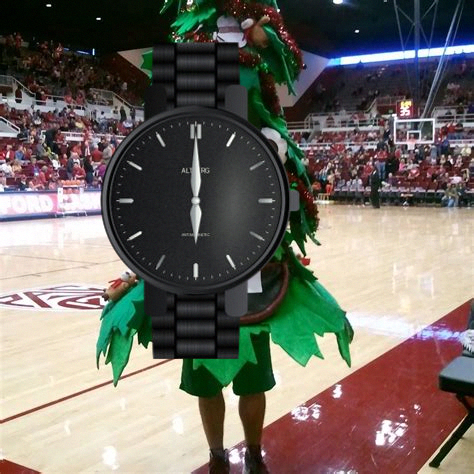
{"hour": 6, "minute": 0}
